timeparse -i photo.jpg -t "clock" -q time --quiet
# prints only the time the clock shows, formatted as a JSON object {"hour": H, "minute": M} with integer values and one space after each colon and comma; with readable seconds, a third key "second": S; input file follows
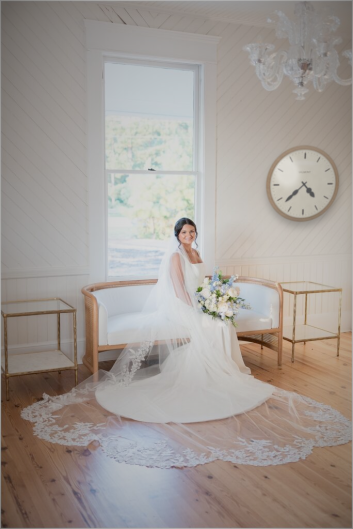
{"hour": 4, "minute": 38}
